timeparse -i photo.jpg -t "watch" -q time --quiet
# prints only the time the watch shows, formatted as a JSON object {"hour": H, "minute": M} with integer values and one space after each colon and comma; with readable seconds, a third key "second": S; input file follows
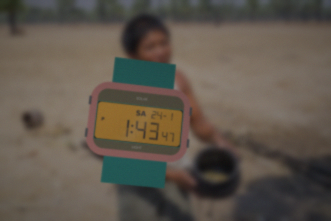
{"hour": 1, "minute": 43}
